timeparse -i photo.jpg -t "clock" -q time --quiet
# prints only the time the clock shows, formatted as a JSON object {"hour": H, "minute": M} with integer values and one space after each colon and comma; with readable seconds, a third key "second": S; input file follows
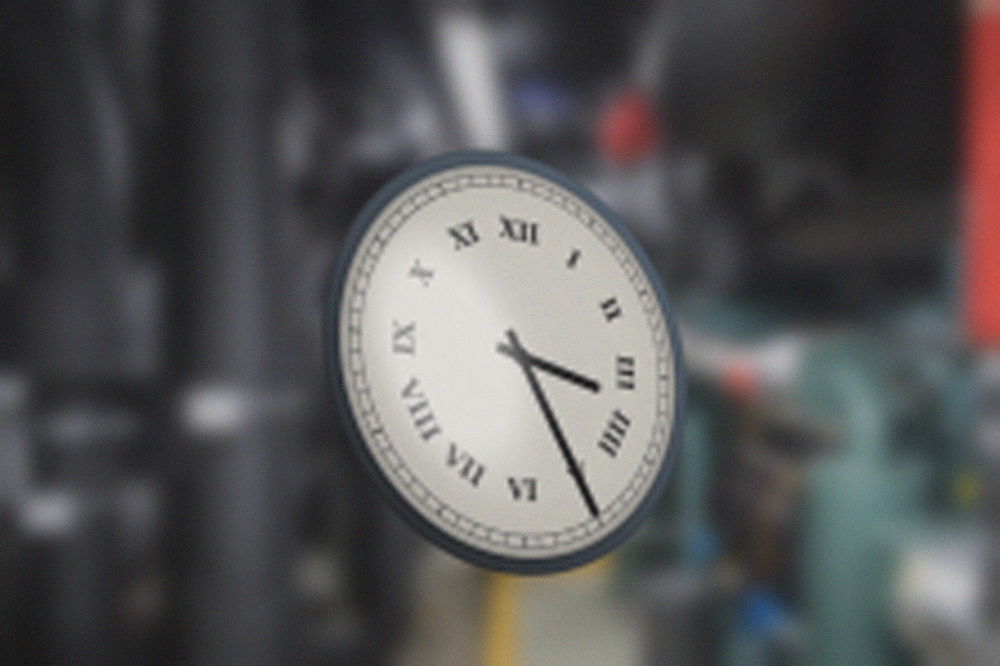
{"hour": 3, "minute": 25}
